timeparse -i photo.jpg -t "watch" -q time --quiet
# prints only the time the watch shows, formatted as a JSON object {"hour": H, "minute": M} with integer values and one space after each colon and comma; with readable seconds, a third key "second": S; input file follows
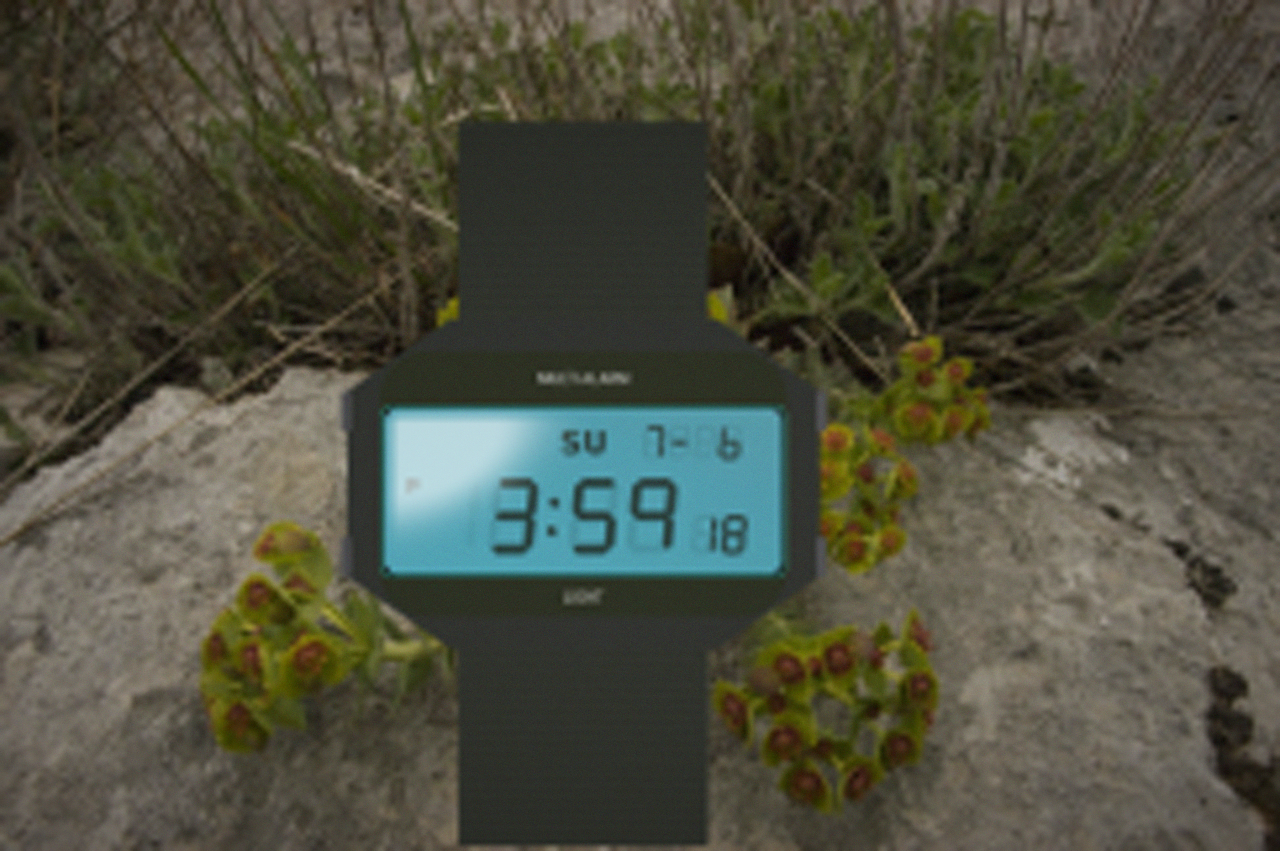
{"hour": 3, "minute": 59, "second": 18}
